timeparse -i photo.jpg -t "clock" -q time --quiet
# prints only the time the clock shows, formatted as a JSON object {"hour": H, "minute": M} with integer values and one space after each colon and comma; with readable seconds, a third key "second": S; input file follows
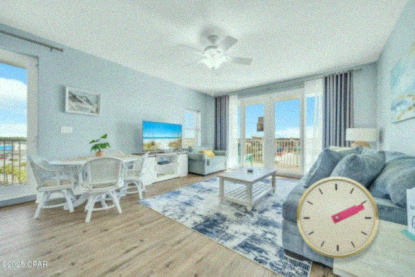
{"hour": 2, "minute": 11}
